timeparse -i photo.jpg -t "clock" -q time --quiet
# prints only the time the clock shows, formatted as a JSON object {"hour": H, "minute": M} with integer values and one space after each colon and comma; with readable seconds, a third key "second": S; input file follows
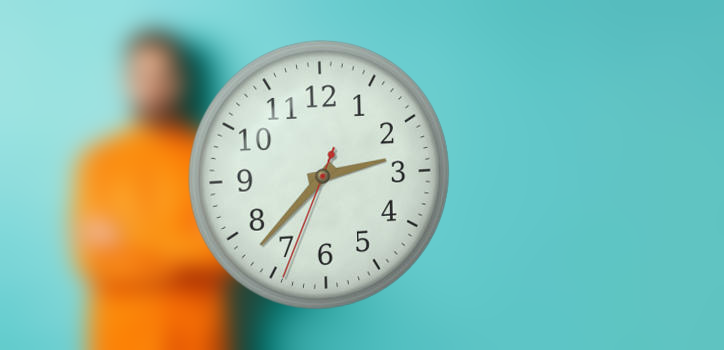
{"hour": 2, "minute": 37, "second": 34}
